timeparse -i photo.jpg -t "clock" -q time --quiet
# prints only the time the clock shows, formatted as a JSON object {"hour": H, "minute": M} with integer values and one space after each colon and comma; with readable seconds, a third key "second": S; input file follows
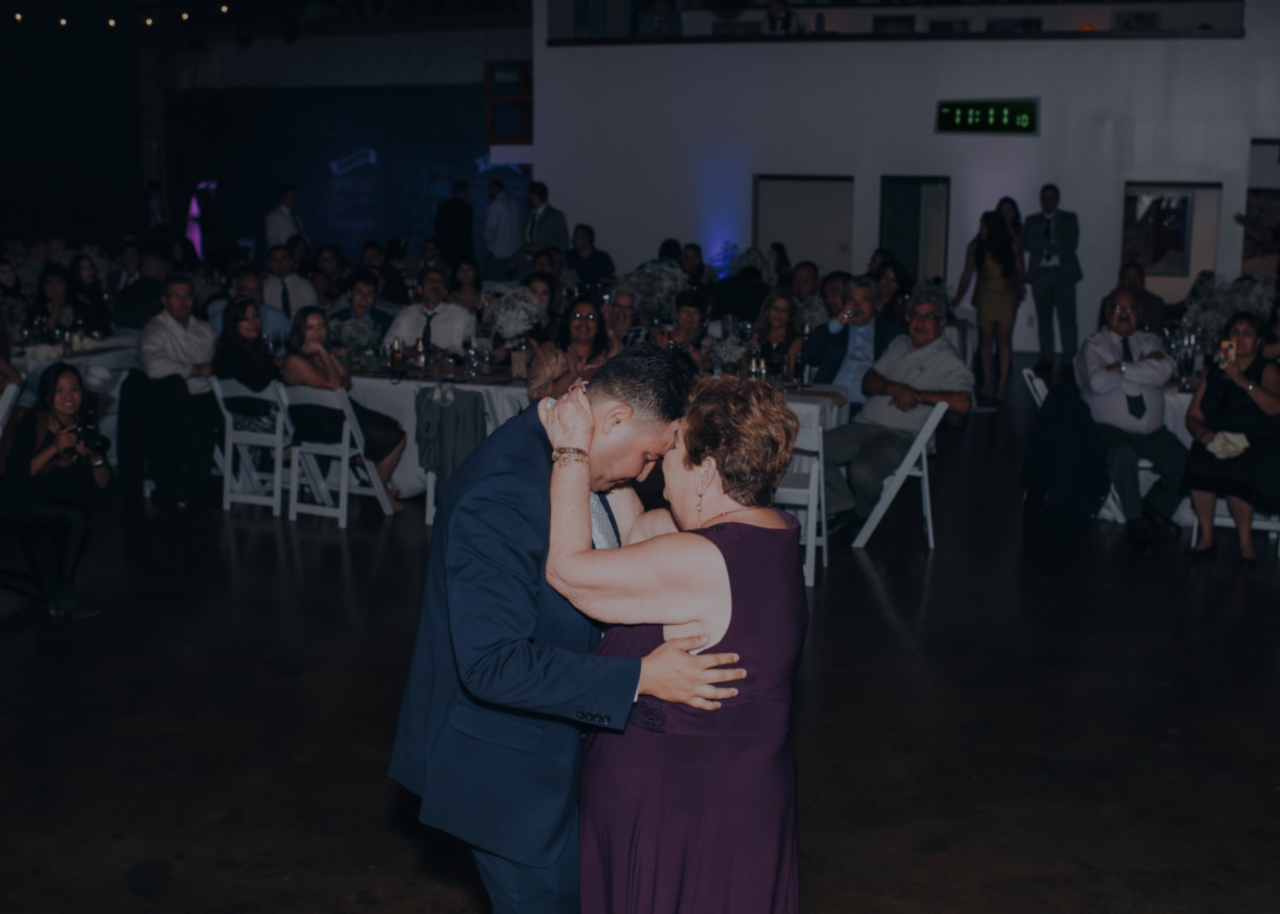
{"hour": 11, "minute": 11}
